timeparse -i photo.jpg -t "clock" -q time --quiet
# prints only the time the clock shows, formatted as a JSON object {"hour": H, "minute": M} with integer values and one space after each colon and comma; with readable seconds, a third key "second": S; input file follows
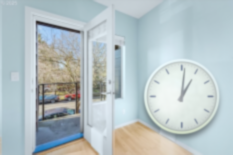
{"hour": 1, "minute": 1}
